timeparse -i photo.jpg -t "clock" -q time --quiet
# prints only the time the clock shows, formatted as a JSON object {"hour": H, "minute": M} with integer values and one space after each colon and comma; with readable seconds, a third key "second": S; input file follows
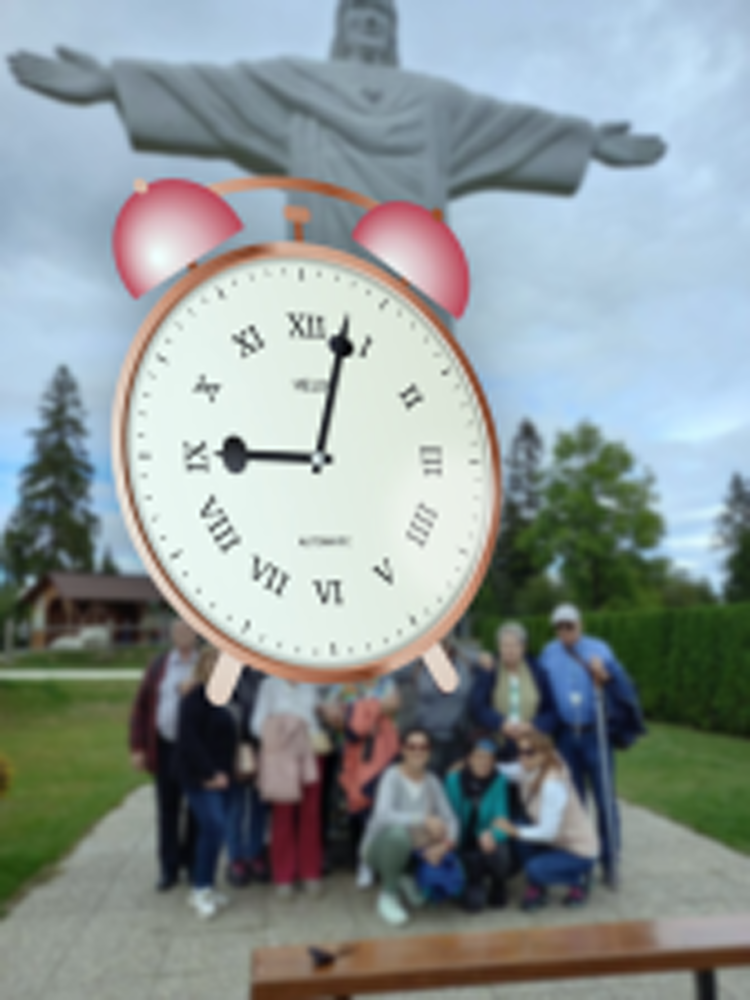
{"hour": 9, "minute": 3}
